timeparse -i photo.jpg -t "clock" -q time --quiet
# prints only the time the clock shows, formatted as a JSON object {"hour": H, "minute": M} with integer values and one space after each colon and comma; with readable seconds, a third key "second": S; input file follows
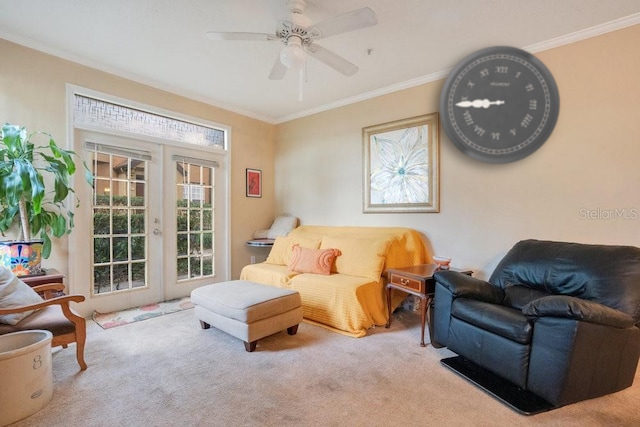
{"hour": 8, "minute": 44}
